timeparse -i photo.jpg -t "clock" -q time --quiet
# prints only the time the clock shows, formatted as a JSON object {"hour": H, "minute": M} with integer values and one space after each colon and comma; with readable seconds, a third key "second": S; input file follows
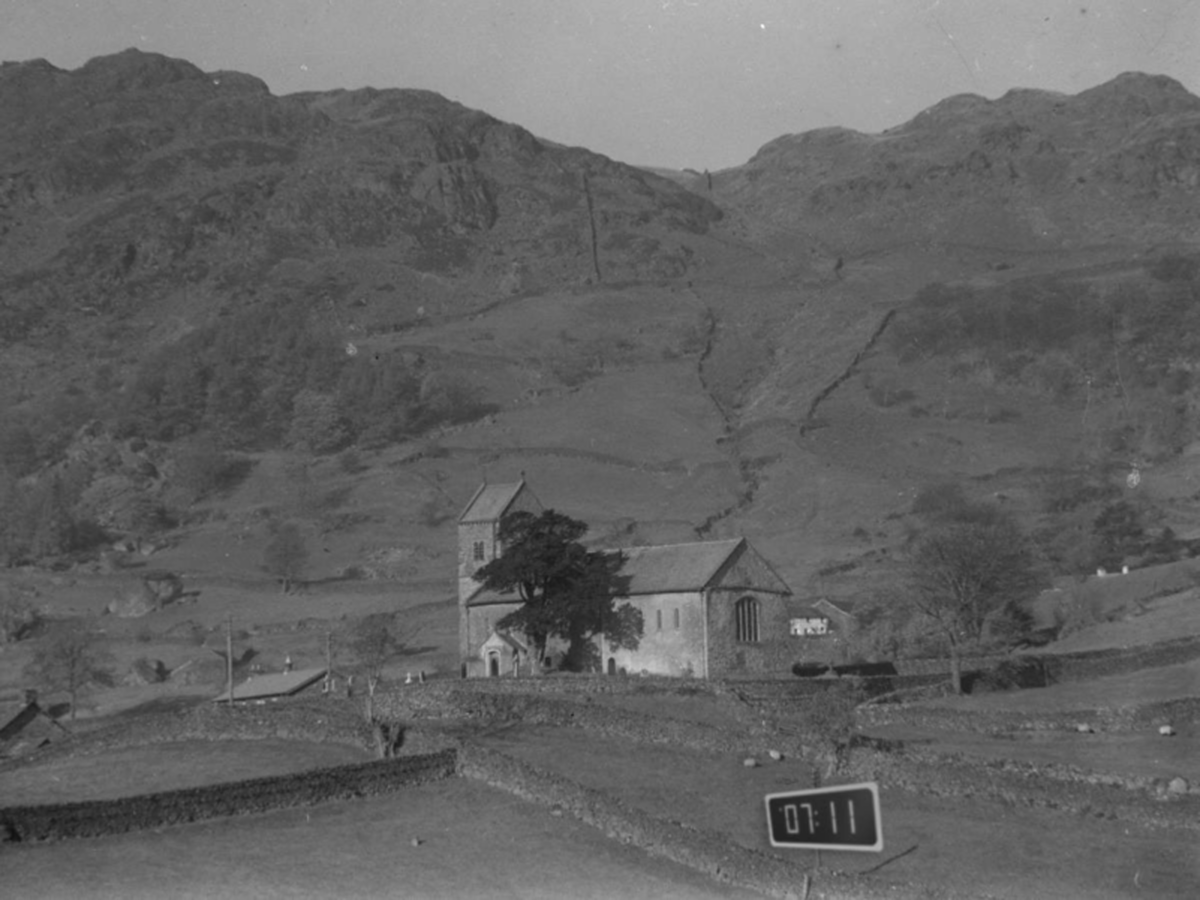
{"hour": 7, "minute": 11}
